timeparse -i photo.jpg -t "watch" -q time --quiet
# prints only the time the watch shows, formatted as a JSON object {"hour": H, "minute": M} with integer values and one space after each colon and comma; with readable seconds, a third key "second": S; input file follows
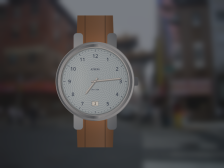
{"hour": 7, "minute": 14}
